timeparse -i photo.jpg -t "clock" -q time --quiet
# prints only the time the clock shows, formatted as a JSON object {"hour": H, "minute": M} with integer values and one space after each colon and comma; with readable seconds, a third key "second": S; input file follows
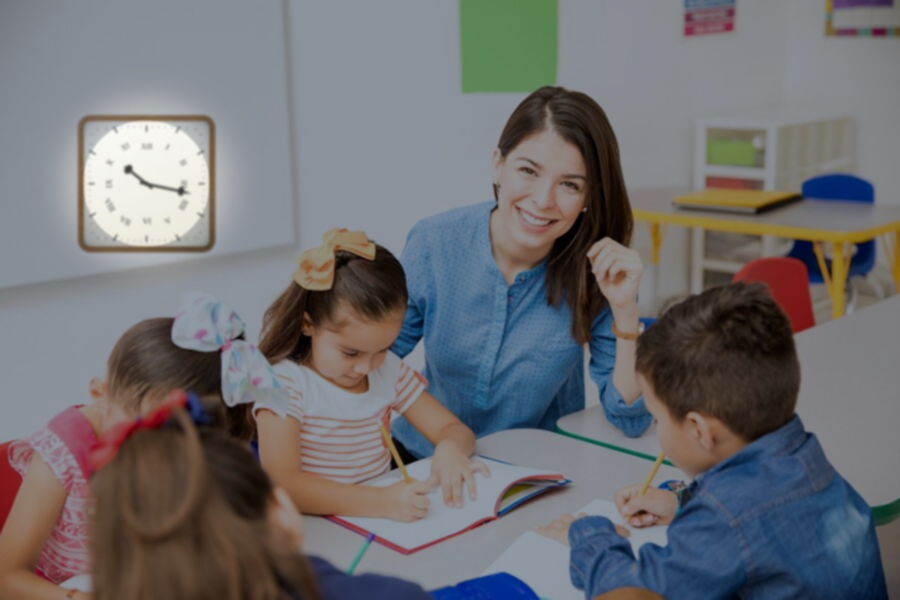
{"hour": 10, "minute": 17}
